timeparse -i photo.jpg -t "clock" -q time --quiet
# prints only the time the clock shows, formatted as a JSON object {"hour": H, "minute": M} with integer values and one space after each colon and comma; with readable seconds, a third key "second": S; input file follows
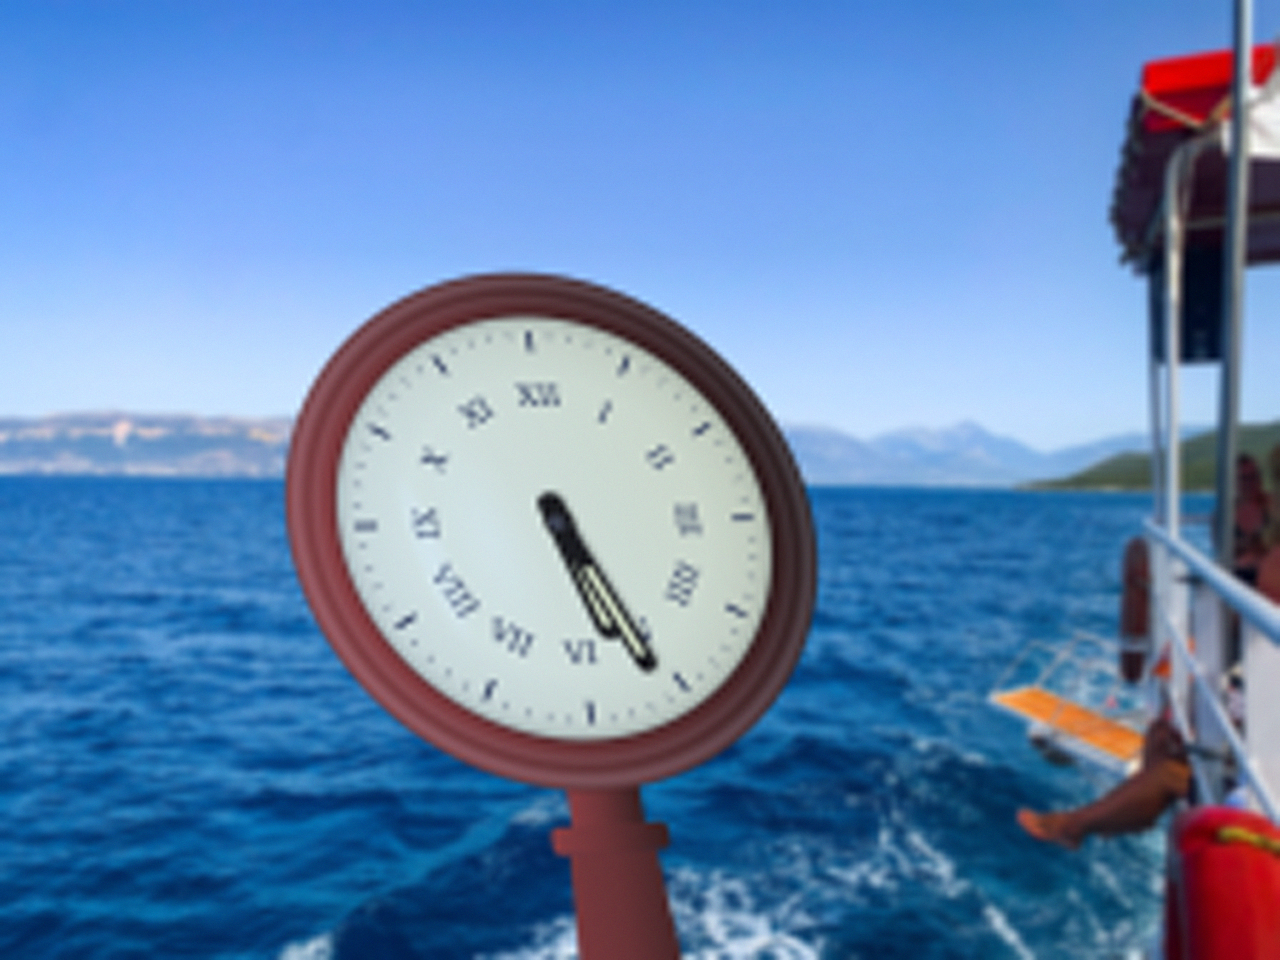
{"hour": 5, "minute": 26}
